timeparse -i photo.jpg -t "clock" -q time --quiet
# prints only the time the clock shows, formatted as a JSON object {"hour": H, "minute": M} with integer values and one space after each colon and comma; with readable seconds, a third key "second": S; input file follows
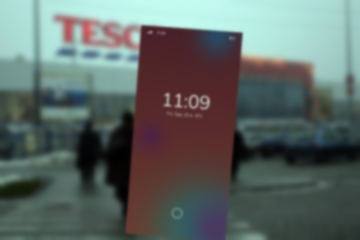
{"hour": 11, "minute": 9}
